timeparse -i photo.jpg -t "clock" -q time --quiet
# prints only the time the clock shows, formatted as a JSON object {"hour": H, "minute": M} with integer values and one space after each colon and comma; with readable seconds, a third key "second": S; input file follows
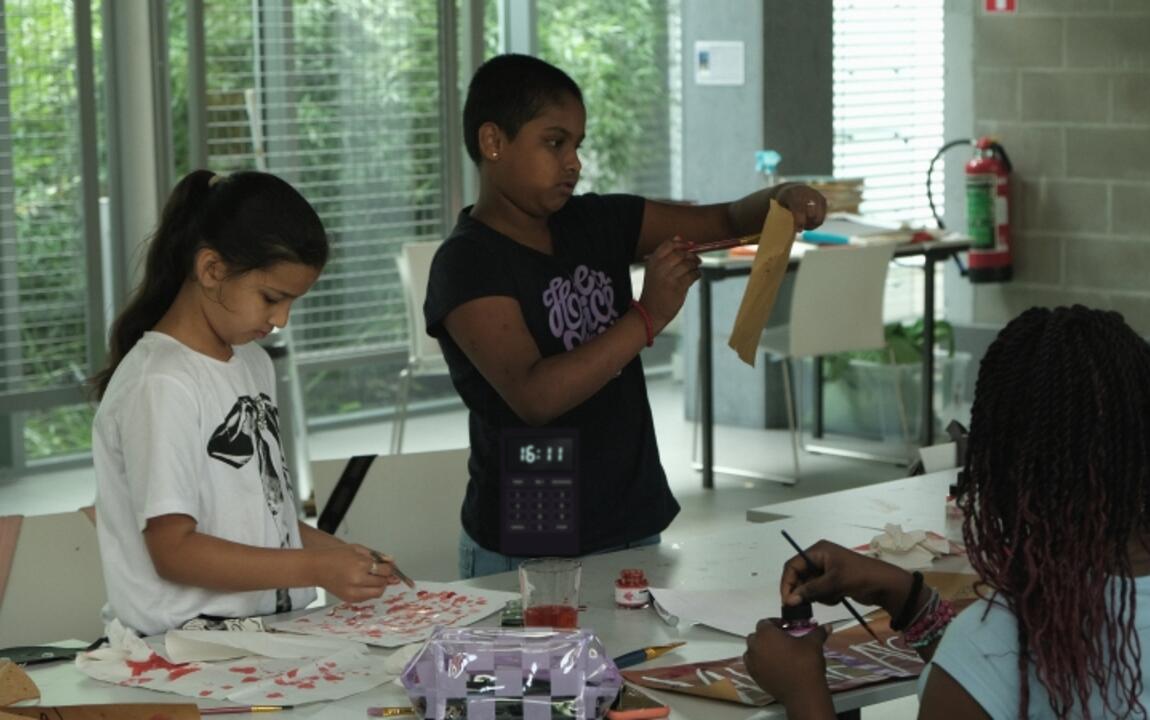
{"hour": 16, "minute": 11}
